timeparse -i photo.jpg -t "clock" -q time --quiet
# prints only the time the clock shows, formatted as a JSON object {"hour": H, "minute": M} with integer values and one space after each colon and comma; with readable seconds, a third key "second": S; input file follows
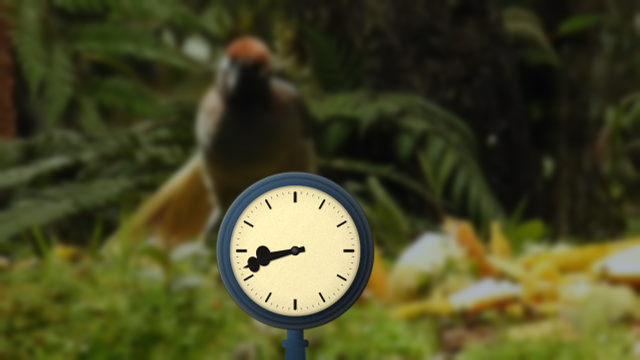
{"hour": 8, "minute": 42}
